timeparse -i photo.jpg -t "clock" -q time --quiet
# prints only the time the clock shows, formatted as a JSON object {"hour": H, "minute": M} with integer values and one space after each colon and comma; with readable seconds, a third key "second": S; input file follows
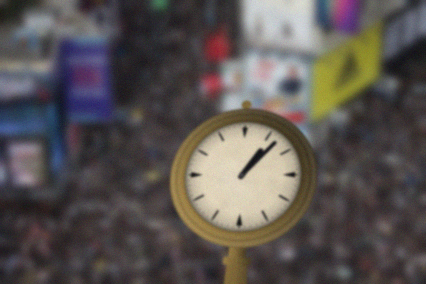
{"hour": 1, "minute": 7}
